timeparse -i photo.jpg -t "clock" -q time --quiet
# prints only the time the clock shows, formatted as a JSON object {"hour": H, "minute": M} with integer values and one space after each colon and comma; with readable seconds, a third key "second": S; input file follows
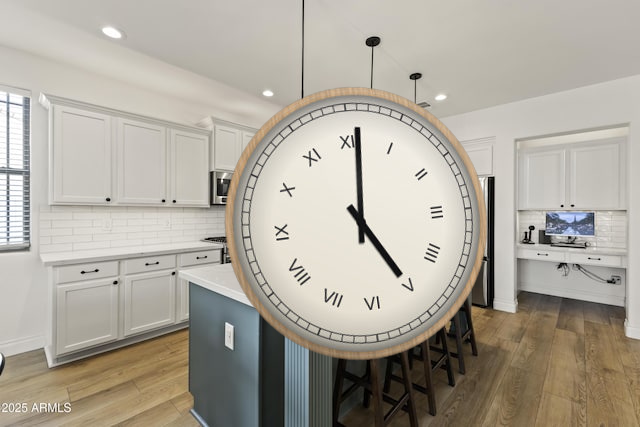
{"hour": 5, "minute": 1}
